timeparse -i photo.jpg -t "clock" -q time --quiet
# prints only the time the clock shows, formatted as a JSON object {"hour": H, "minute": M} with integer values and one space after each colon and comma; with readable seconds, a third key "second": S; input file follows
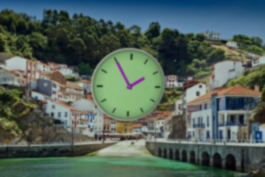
{"hour": 1, "minute": 55}
